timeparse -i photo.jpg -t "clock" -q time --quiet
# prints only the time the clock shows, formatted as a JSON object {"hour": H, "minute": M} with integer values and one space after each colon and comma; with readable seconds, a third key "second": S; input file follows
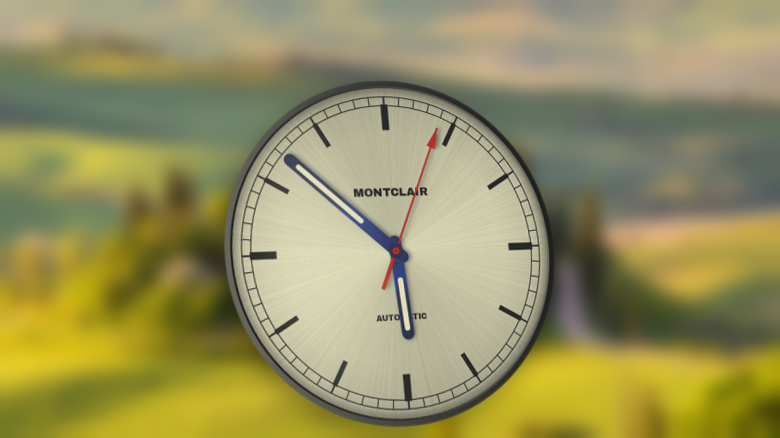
{"hour": 5, "minute": 52, "second": 4}
